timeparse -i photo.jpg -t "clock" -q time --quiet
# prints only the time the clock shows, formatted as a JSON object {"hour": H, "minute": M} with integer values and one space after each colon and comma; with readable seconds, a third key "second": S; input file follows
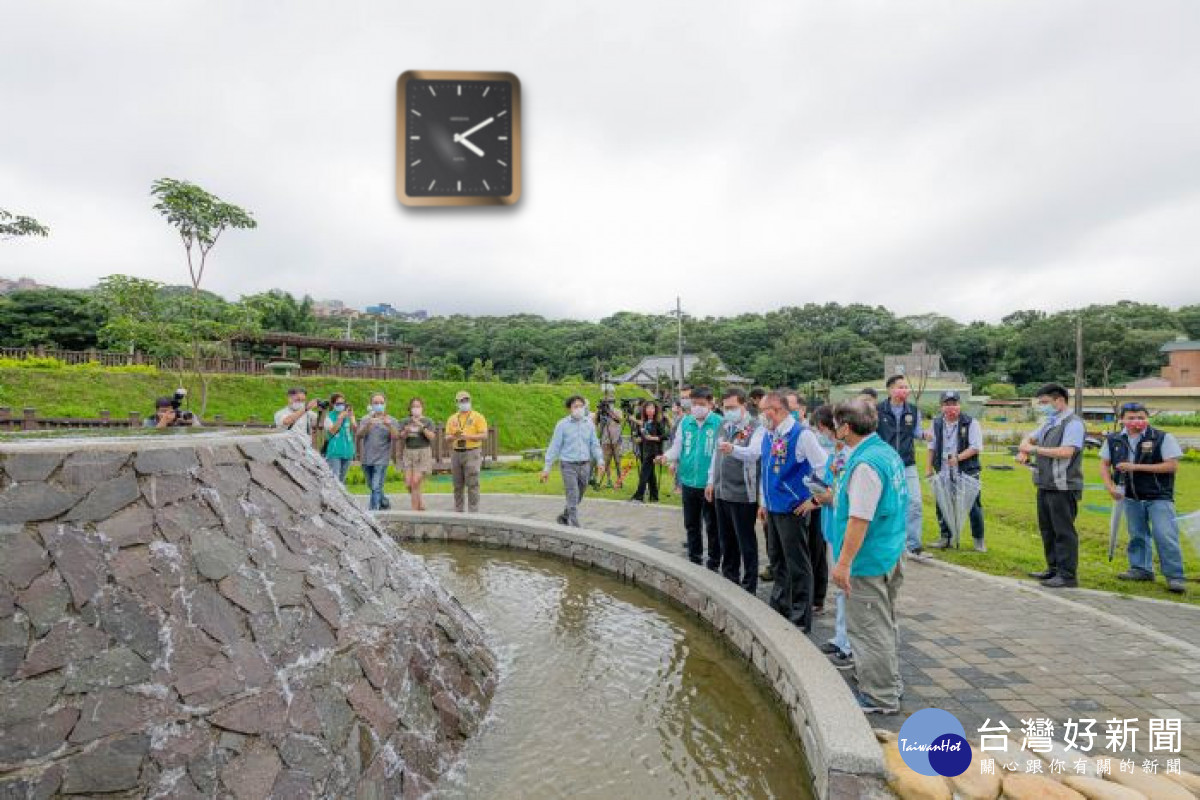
{"hour": 4, "minute": 10}
